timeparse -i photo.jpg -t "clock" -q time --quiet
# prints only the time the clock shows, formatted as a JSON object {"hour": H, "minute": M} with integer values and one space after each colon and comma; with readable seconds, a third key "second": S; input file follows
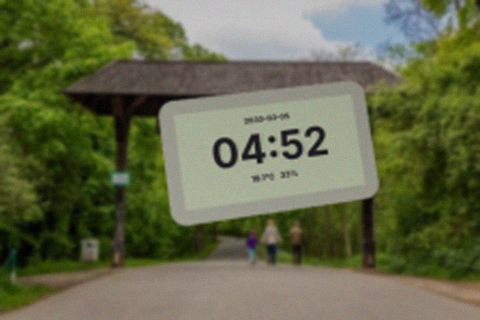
{"hour": 4, "minute": 52}
